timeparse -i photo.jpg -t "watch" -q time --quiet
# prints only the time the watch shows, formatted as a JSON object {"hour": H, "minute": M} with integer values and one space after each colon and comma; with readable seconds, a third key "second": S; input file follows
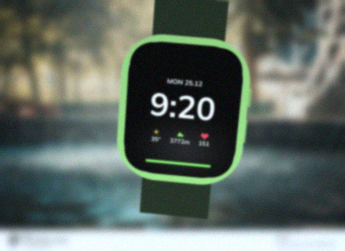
{"hour": 9, "minute": 20}
